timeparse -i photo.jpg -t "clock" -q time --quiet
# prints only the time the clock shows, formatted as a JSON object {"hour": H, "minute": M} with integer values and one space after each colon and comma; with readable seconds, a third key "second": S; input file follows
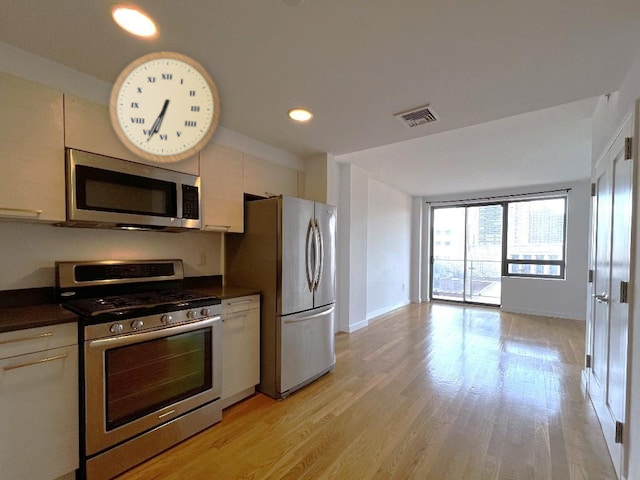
{"hour": 6, "minute": 34}
